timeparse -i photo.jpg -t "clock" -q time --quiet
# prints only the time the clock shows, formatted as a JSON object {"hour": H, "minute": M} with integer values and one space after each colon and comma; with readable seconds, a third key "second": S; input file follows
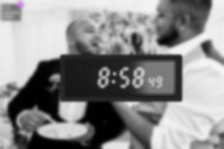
{"hour": 8, "minute": 58, "second": 49}
